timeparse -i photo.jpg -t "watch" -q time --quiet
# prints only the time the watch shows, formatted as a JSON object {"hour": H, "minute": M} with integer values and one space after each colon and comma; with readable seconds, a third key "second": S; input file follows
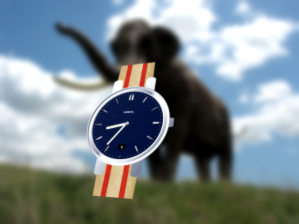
{"hour": 8, "minute": 36}
